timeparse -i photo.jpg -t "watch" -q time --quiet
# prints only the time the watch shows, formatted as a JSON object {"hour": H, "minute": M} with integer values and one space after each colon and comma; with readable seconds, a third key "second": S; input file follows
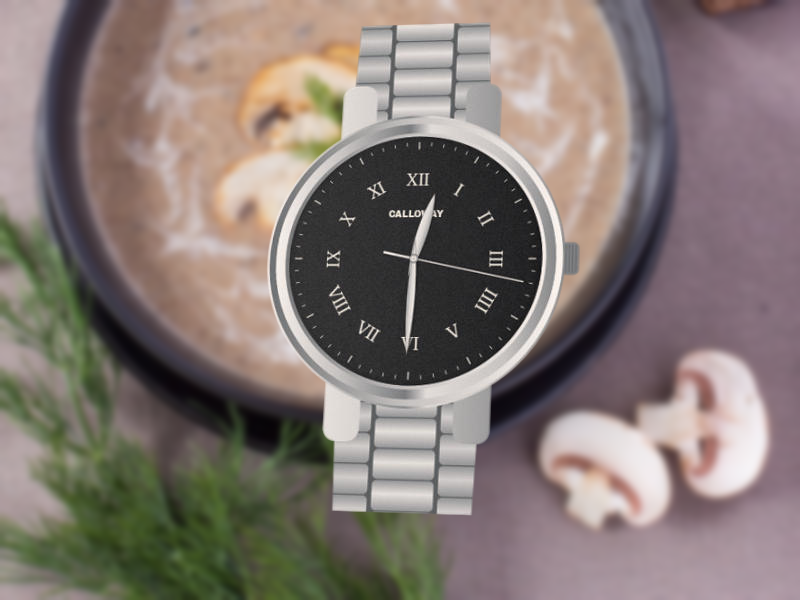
{"hour": 12, "minute": 30, "second": 17}
